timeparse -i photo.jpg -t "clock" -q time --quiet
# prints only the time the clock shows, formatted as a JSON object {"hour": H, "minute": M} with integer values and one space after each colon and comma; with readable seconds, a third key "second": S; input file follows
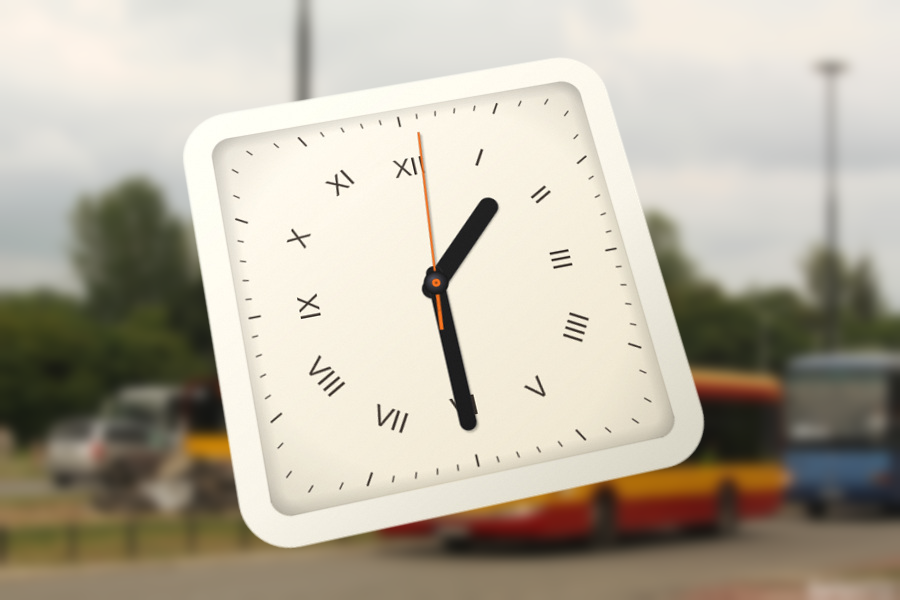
{"hour": 1, "minute": 30, "second": 1}
